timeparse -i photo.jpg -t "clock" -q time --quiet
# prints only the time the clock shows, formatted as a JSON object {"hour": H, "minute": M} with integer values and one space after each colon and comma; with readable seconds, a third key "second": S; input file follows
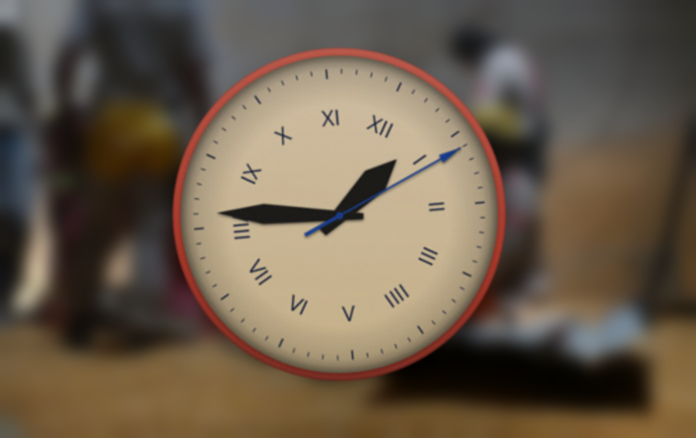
{"hour": 12, "minute": 41, "second": 6}
